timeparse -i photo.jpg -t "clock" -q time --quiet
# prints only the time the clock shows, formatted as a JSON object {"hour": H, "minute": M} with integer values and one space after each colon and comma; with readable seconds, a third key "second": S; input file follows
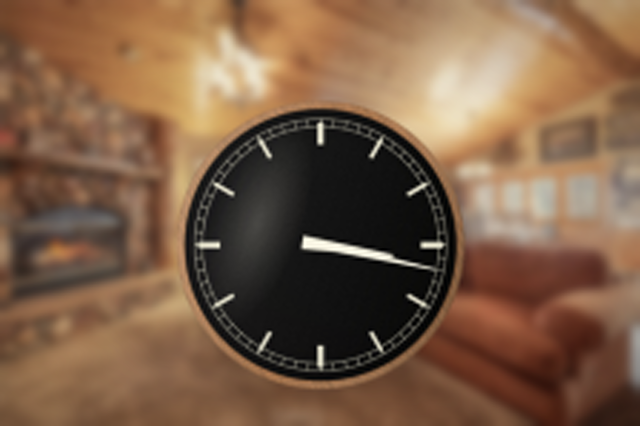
{"hour": 3, "minute": 17}
